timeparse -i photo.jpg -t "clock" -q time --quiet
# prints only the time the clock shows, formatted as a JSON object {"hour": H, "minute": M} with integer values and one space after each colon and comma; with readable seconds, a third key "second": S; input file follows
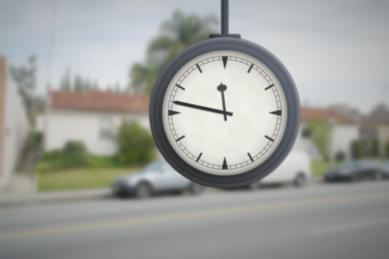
{"hour": 11, "minute": 47}
